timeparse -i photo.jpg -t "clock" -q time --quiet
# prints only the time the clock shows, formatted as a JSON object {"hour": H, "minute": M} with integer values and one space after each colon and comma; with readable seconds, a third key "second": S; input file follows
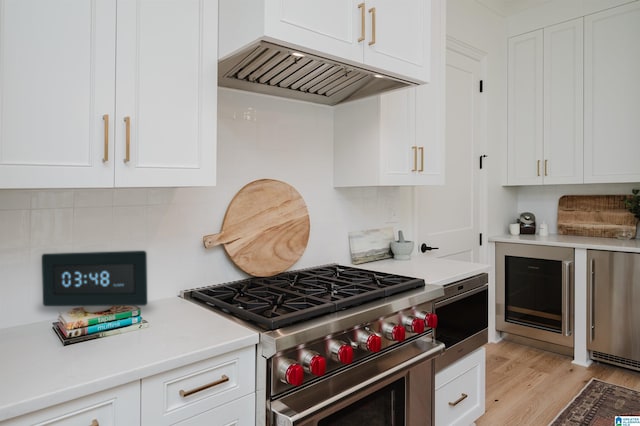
{"hour": 3, "minute": 48}
